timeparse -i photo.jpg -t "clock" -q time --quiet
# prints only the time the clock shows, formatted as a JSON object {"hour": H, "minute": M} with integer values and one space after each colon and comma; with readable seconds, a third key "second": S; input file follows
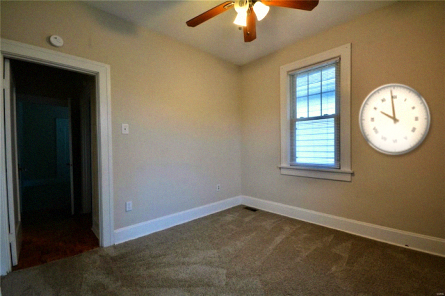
{"hour": 9, "minute": 59}
